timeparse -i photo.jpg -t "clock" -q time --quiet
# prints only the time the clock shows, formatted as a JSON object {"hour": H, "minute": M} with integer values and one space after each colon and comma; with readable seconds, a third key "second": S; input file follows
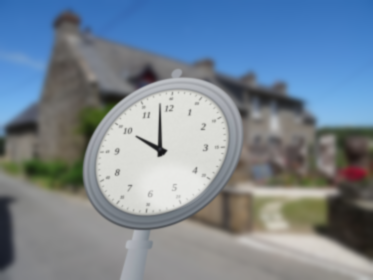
{"hour": 9, "minute": 58}
